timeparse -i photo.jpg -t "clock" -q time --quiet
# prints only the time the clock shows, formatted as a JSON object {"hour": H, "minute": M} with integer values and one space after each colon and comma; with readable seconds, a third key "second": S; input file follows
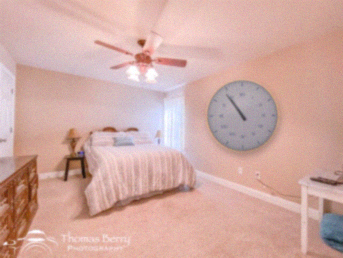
{"hour": 10, "minute": 54}
